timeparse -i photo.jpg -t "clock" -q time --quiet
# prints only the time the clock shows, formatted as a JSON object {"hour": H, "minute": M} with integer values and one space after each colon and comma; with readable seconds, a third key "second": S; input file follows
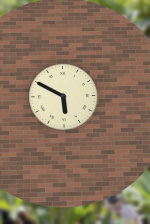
{"hour": 5, "minute": 50}
